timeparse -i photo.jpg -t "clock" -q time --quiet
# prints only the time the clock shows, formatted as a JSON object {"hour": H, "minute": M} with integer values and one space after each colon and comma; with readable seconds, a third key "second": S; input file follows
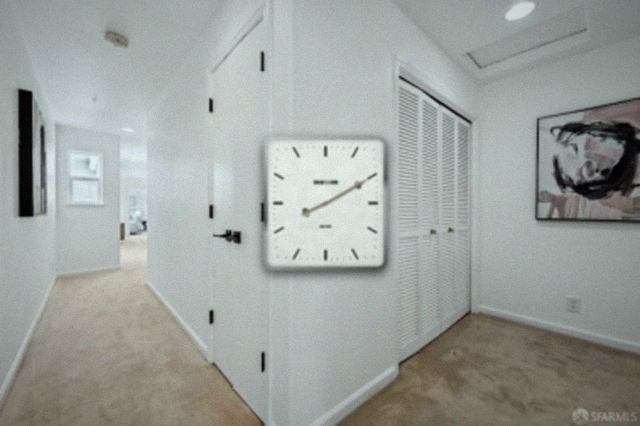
{"hour": 8, "minute": 10}
